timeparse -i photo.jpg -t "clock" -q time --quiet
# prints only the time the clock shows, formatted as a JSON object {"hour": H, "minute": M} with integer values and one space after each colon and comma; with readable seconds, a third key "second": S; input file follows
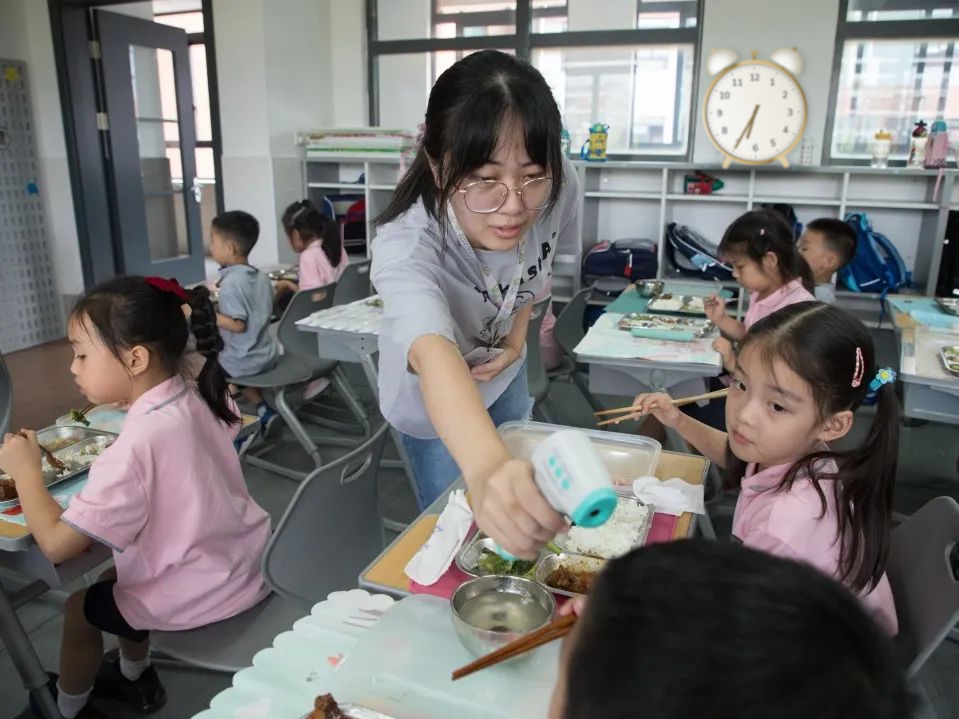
{"hour": 6, "minute": 35}
